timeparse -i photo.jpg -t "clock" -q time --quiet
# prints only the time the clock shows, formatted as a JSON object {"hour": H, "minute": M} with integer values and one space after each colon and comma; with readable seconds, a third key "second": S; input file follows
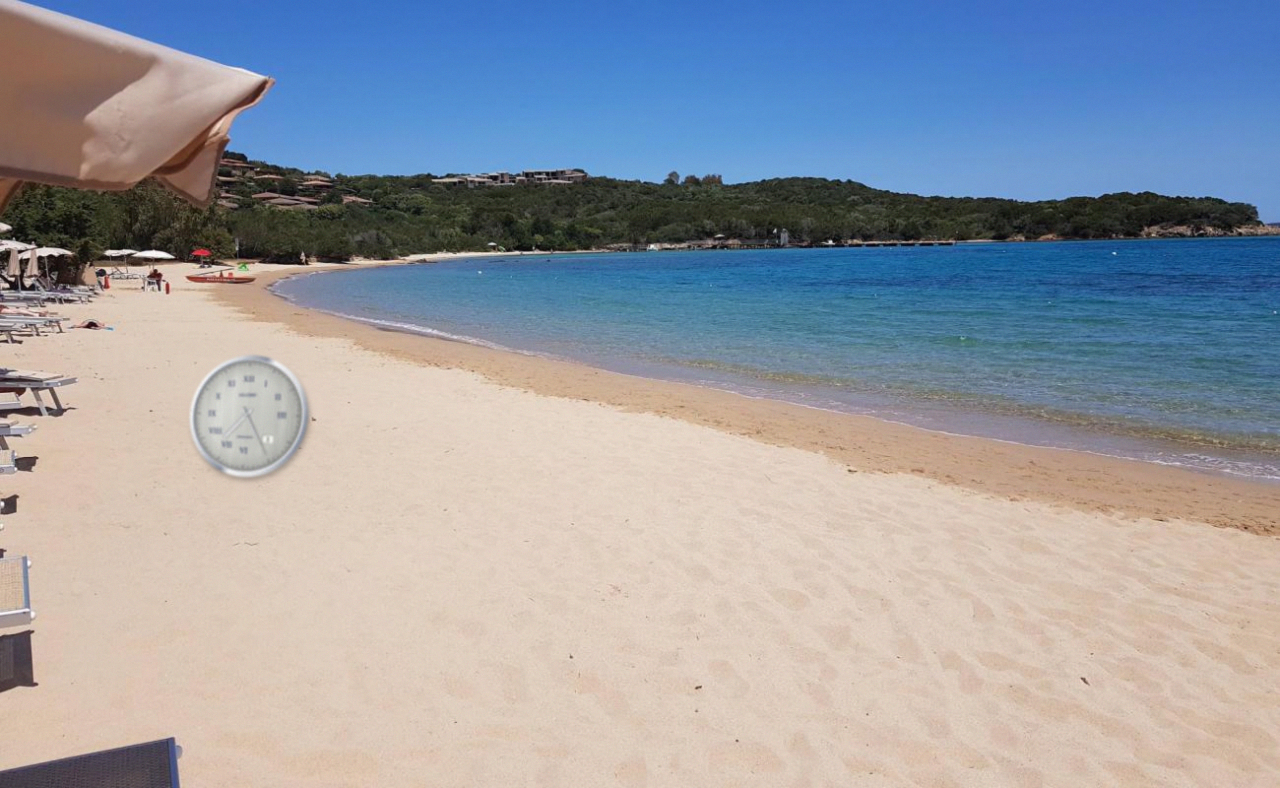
{"hour": 7, "minute": 25}
